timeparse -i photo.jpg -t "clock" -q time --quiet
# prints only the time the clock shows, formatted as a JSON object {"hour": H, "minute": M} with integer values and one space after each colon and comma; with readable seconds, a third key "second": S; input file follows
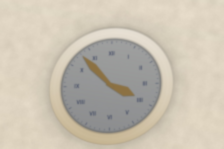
{"hour": 3, "minute": 53}
